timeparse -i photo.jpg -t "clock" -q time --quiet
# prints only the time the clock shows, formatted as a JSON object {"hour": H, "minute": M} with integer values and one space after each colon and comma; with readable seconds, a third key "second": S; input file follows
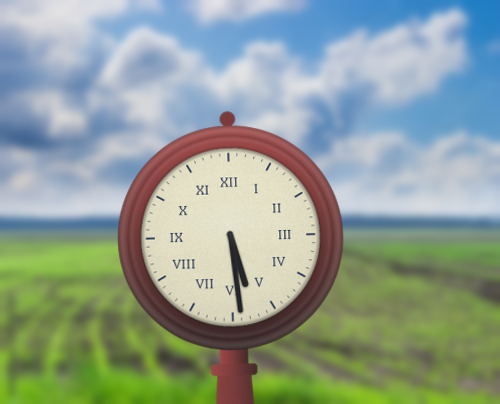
{"hour": 5, "minute": 29}
